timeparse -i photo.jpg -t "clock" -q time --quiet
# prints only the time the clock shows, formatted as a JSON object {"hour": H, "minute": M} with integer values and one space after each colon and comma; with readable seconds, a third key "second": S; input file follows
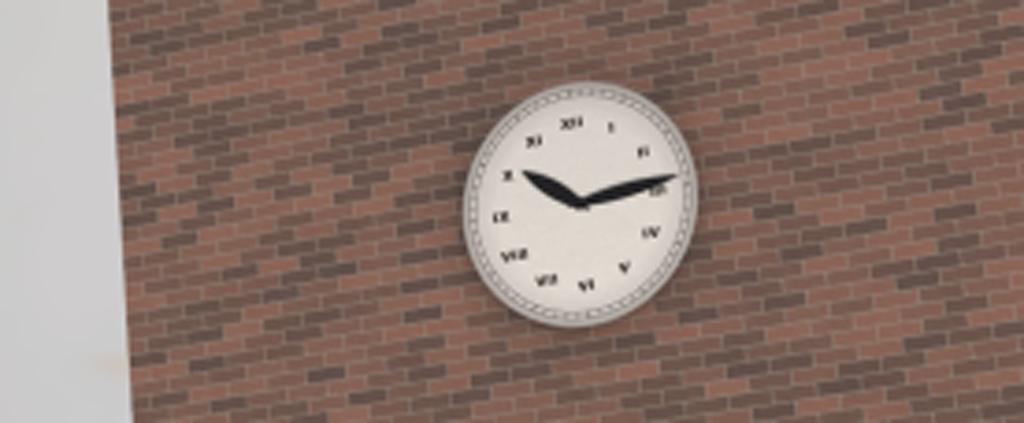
{"hour": 10, "minute": 14}
